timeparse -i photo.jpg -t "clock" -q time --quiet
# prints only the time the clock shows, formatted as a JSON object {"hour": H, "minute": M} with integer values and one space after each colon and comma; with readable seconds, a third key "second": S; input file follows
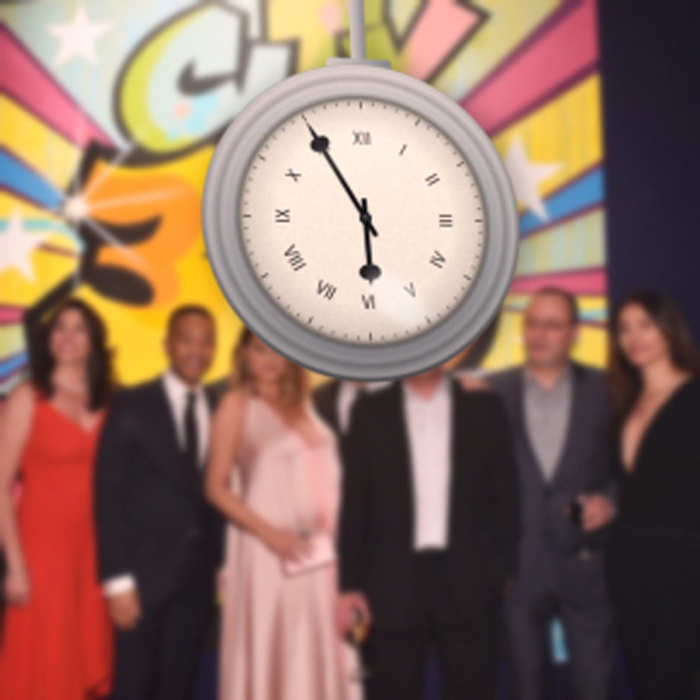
{"hour": 5, "minute": 55}
